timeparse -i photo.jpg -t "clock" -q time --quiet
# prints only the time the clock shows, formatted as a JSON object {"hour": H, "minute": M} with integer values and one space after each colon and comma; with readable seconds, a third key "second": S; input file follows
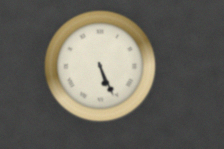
{"hour": 5, "minute": 26}
